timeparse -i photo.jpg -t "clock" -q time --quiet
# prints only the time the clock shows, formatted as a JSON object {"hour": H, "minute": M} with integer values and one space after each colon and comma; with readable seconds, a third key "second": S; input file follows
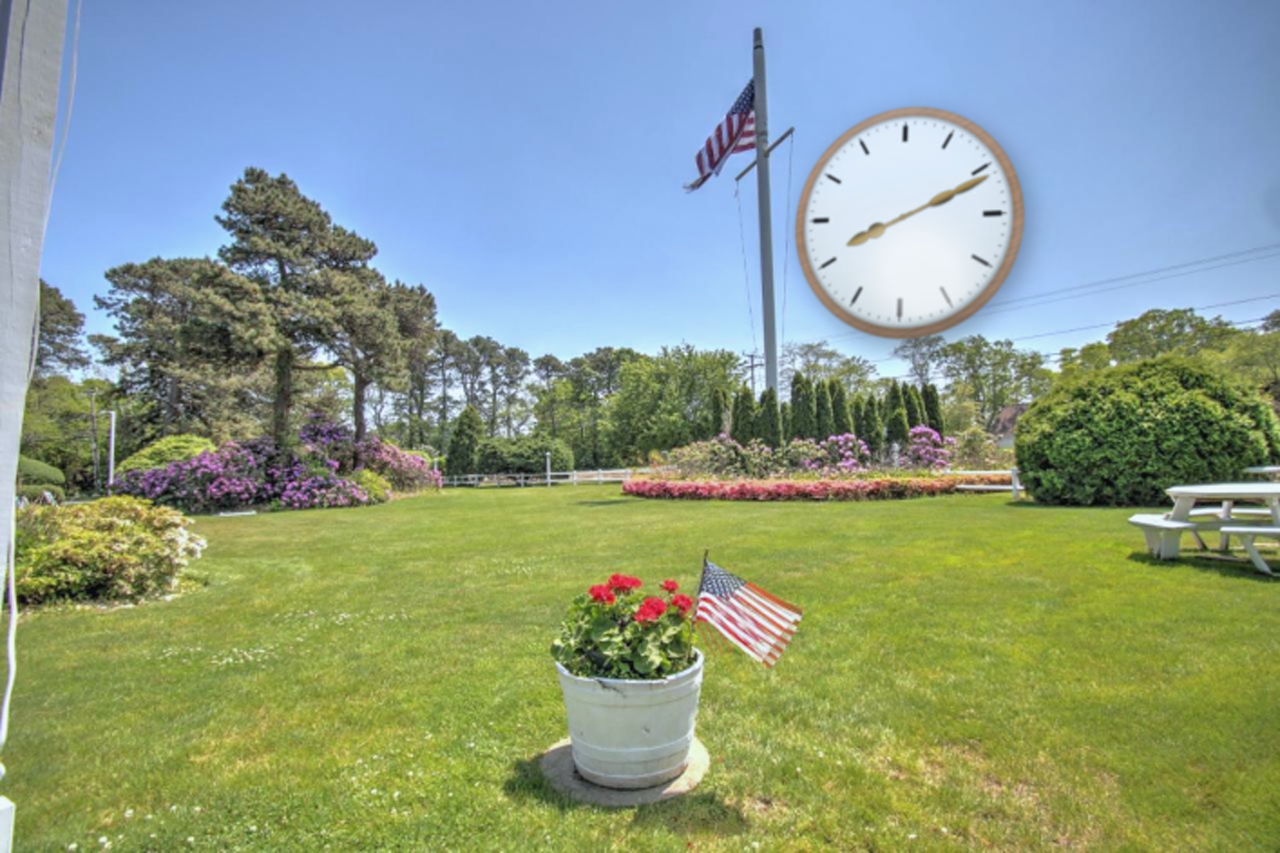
{"hour": 8, "minute": 11}
